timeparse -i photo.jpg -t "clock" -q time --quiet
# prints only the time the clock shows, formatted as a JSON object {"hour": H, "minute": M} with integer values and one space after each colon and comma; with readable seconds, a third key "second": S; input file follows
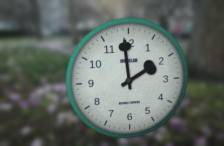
{"hour": 1, "minute": 59}
